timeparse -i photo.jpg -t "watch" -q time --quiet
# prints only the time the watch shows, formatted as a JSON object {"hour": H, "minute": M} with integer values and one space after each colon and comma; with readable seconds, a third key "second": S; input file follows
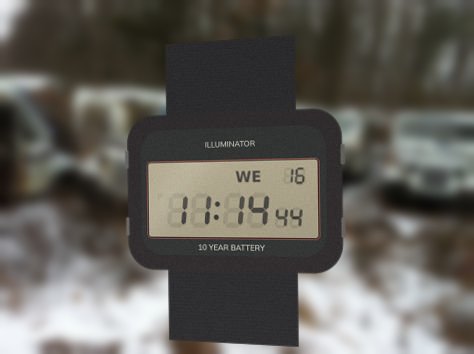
{"hour": 11, "minute": 14, "second": 44}
